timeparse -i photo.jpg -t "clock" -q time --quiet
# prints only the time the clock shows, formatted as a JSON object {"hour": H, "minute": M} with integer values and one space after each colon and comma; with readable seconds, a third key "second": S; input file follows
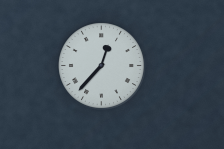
{"hour": 12, "minute": 37}
